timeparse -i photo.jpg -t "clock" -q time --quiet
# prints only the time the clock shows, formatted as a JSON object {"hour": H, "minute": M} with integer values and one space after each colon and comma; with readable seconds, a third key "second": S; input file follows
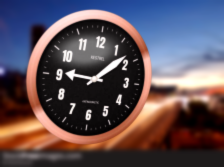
{"hour": 9, "minute": 8}
